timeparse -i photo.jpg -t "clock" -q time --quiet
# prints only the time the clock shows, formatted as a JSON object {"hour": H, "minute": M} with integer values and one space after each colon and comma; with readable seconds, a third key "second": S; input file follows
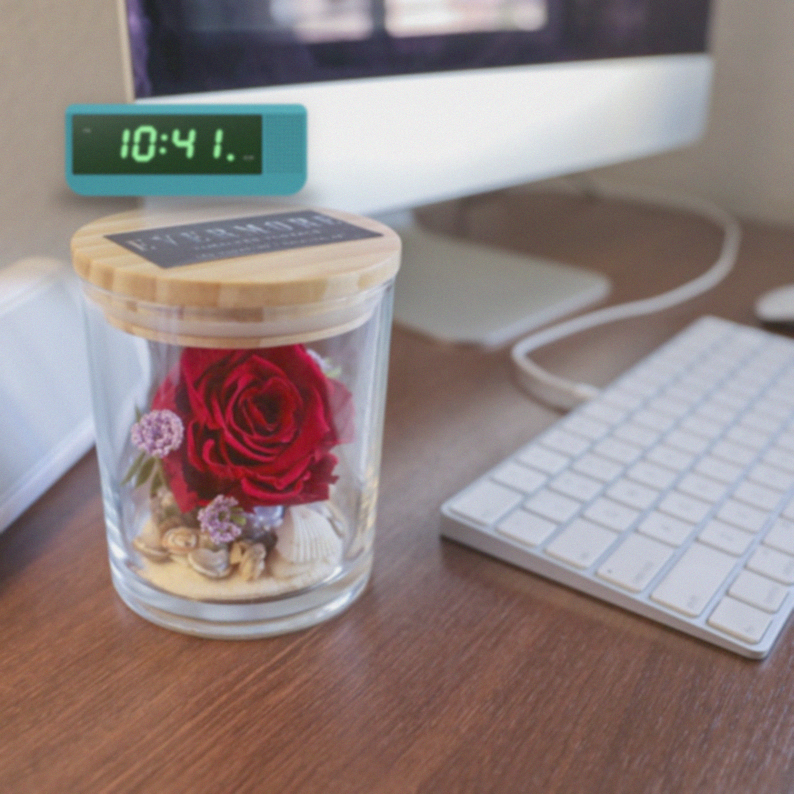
{"hour": 10, "minute": 41}
